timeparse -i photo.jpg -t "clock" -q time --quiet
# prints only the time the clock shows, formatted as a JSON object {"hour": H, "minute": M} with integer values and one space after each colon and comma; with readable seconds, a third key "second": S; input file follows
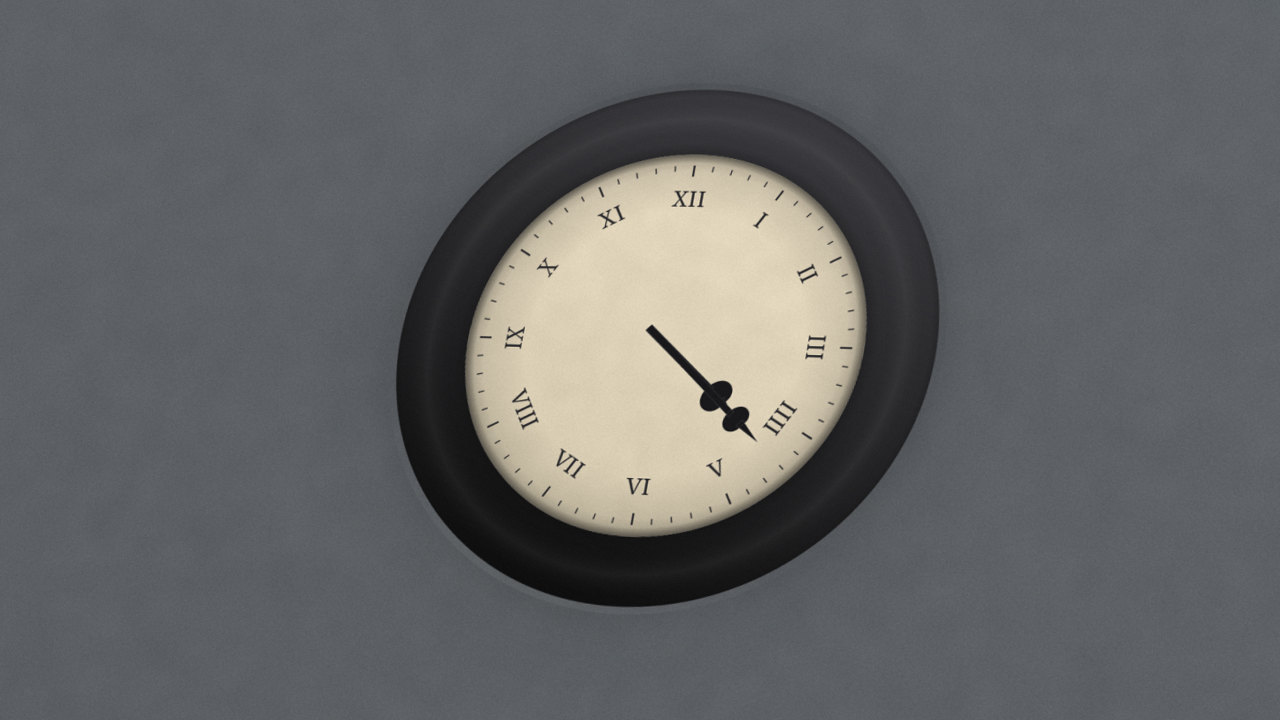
{"hour": 4, "minute": 22}
